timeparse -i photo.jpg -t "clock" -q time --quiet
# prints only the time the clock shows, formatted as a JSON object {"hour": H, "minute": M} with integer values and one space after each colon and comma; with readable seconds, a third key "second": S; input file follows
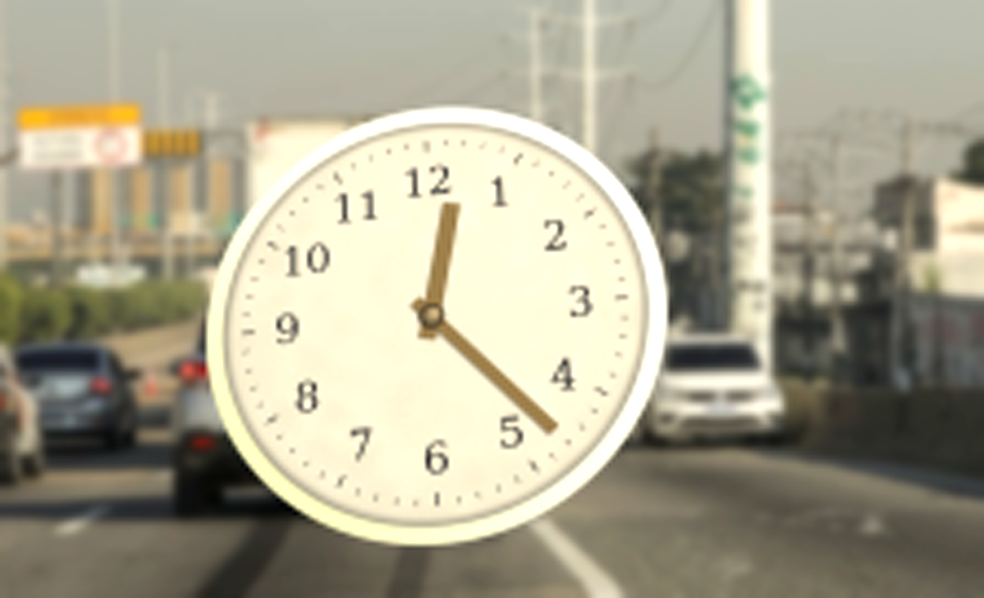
{"hour": 12, "minute": 23}
